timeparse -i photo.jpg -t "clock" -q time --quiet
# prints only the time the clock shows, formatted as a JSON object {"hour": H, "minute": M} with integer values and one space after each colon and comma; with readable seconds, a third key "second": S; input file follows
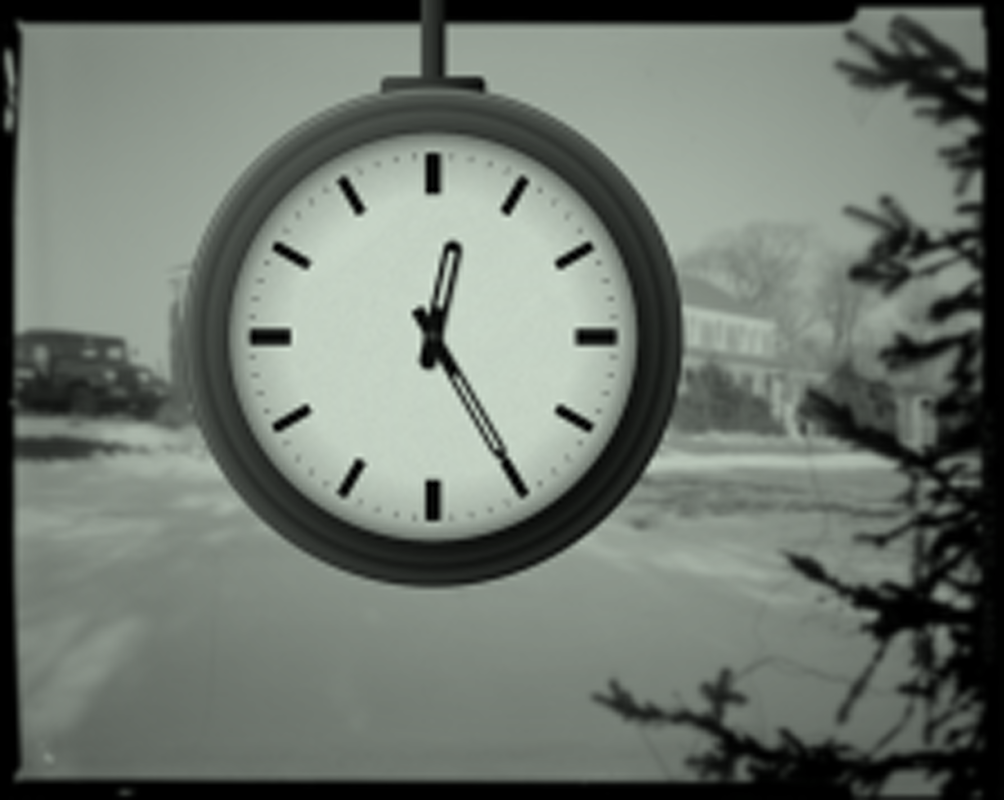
{"hour": 12, "minute": 25}
